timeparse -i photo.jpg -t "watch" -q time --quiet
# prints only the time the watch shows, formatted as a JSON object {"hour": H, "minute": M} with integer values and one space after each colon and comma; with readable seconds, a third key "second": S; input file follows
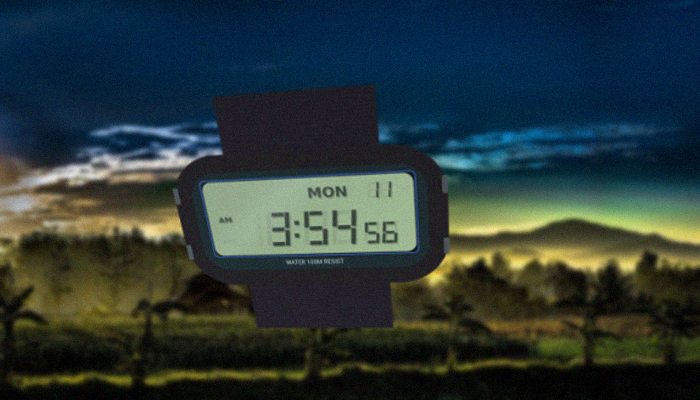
{"hour": 3, "minute": 54, "second": 56}
